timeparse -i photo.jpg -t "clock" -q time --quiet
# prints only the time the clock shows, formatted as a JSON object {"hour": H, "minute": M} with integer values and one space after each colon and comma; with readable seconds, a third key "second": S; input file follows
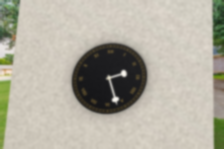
{"hour": 2, "minute": 27}
